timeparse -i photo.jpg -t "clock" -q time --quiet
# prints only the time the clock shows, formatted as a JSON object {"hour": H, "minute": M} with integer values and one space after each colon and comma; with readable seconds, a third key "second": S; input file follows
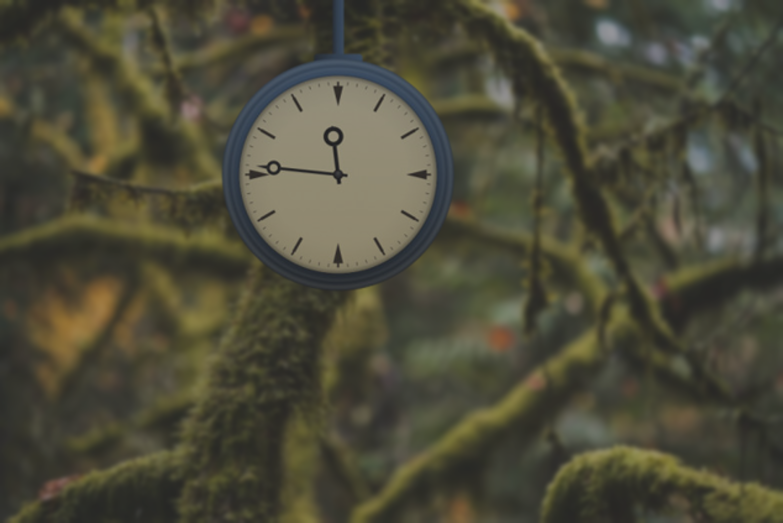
{"hour": 11, "minute": 46}
